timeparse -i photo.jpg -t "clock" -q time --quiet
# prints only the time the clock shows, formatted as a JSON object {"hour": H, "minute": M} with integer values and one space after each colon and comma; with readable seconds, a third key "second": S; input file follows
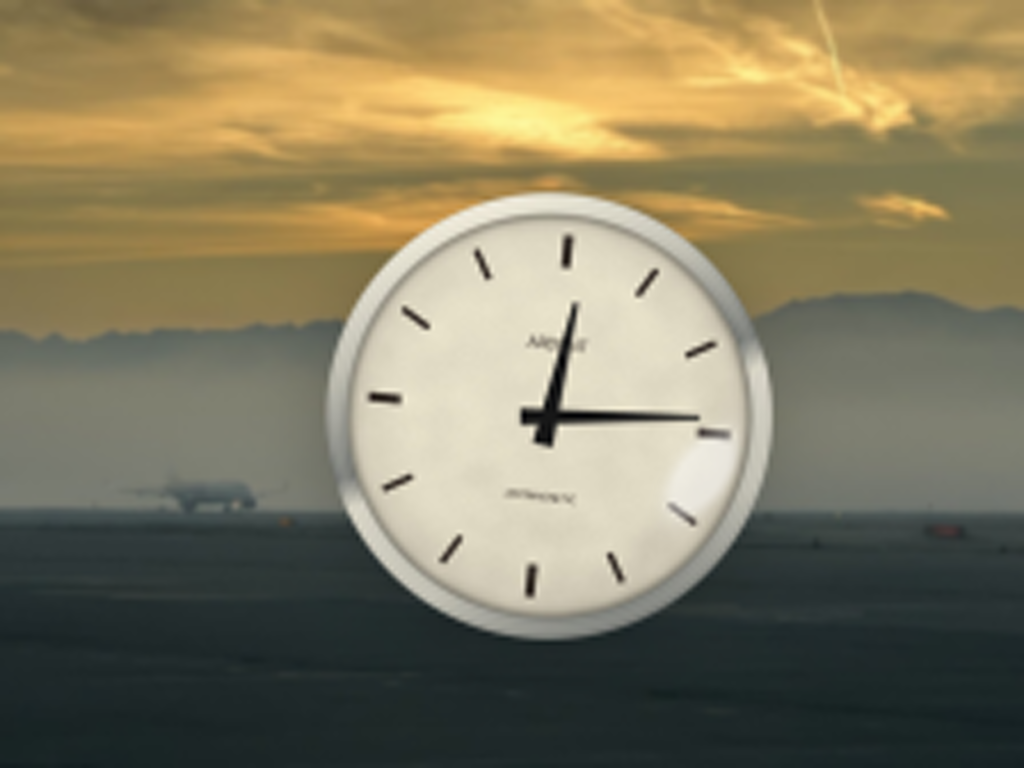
{"hour": 12, "minute": 14}
